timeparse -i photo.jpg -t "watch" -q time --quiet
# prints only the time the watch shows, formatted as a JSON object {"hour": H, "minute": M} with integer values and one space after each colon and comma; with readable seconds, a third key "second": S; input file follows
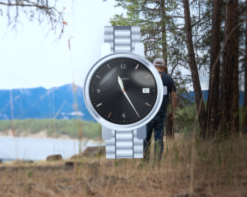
{"hour": 11, "minute": 25}
